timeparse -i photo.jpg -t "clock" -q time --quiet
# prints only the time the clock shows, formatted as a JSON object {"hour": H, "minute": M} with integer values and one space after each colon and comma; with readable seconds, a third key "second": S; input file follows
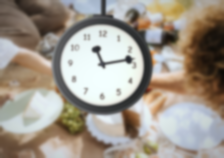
{"hour": 11, "minute": 13}
